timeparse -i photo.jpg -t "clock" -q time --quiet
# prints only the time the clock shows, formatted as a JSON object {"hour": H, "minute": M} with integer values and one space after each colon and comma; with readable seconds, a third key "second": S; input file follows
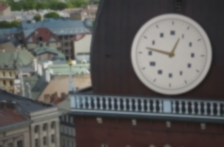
{"hour": 12, "minute": 47}
